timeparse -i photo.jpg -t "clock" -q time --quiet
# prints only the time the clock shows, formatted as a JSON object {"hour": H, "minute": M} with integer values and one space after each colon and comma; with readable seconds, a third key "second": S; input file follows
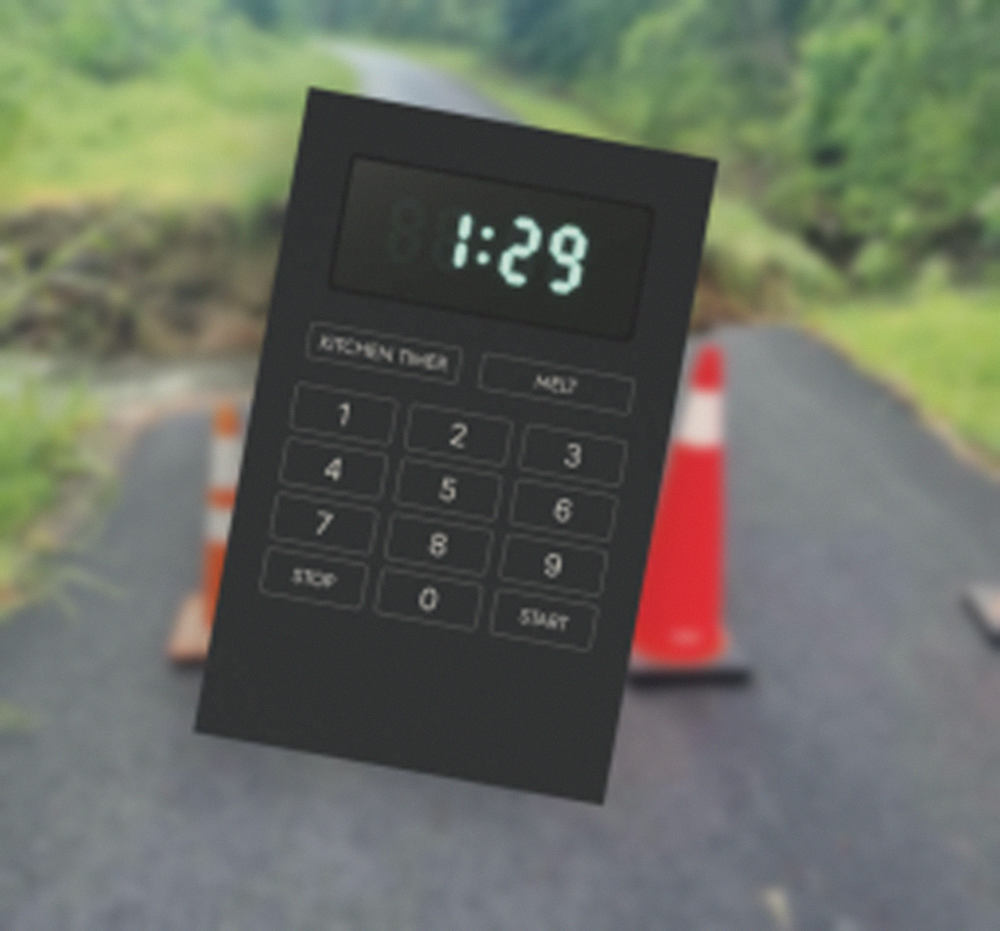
{"hour": 1, "minute": 29}
